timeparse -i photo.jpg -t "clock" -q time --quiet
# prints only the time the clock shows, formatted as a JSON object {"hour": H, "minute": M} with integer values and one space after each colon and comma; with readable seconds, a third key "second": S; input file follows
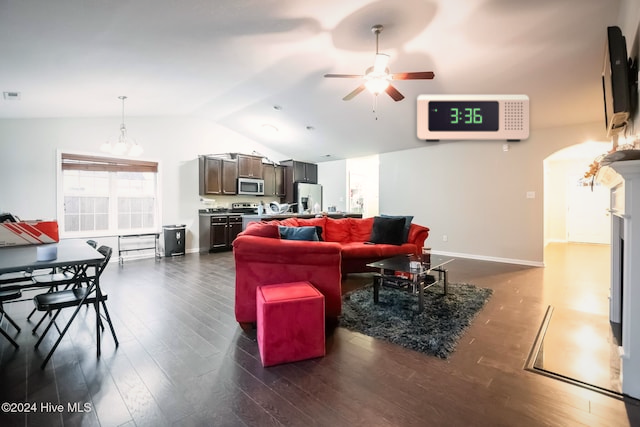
{"hour": 3, "minute": 36}
